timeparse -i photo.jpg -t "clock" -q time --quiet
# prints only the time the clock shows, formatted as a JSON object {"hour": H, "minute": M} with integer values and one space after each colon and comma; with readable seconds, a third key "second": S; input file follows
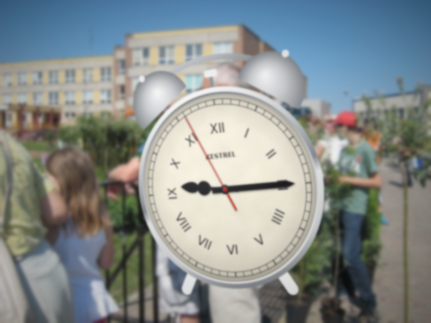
{"hour": 9, "minute": 14, "second": 56}
